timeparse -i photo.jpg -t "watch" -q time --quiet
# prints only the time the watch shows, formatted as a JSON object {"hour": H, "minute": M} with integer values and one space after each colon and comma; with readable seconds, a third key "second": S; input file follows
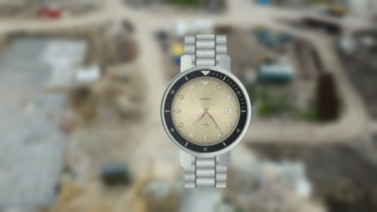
{"hour": 7, "minute": 24}
